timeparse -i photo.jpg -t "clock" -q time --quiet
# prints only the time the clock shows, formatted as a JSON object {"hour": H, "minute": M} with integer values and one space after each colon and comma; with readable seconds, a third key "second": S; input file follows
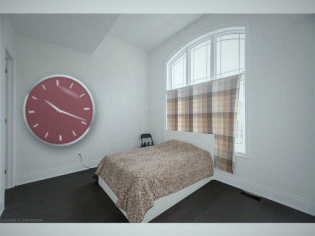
{"hour": 10, "minute": 19}
